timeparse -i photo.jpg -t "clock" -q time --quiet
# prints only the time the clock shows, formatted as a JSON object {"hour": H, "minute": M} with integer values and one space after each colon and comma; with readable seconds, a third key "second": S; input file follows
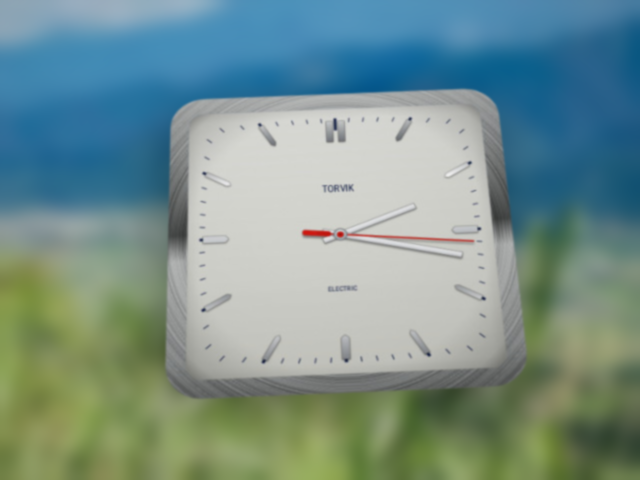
{"hour": 2, "minute": 17, "second": 16}
